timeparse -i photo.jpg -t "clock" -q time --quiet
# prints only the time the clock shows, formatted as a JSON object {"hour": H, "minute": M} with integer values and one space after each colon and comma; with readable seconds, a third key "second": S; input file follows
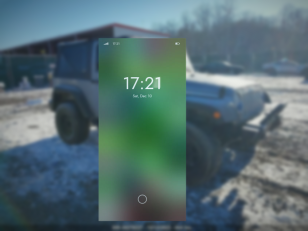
{"hour": 17, "minute": 21}
